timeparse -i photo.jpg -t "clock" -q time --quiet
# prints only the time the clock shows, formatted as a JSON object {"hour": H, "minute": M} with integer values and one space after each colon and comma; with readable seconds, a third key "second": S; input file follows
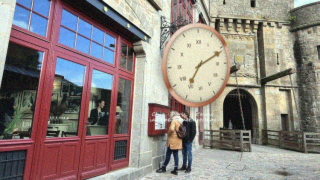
{"hour": 7, "minute": 11}
